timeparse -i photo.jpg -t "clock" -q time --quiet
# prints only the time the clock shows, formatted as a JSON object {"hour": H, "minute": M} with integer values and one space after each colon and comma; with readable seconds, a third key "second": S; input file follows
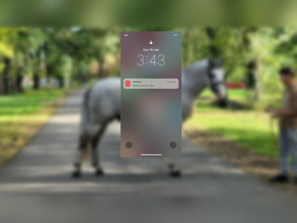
{"hour": 3, "minute": 43}
